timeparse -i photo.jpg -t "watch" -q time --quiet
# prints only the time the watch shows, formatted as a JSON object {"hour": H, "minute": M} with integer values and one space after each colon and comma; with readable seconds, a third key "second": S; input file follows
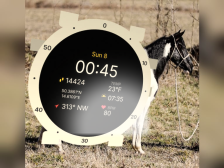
{"hour": 0, "minute": 45}
